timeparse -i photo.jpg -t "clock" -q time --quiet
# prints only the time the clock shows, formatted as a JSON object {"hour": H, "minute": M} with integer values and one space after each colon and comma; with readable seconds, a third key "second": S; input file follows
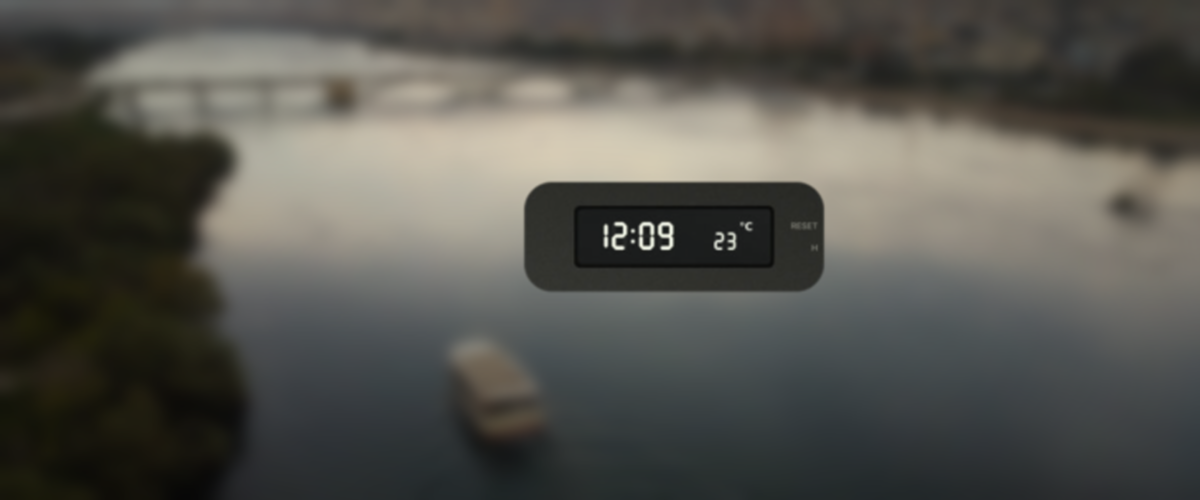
{"hour": 12, "minute": 9}
